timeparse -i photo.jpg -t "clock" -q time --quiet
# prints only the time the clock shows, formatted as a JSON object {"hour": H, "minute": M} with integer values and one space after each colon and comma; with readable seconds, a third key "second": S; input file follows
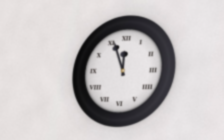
{"hour": 11, "minute": 56}
